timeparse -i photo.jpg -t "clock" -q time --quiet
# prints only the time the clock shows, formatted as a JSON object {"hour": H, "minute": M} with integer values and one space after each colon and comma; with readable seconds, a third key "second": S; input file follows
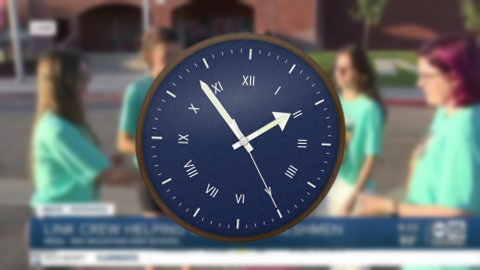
{"hour": 1, "minute": 53, "second": 25}
